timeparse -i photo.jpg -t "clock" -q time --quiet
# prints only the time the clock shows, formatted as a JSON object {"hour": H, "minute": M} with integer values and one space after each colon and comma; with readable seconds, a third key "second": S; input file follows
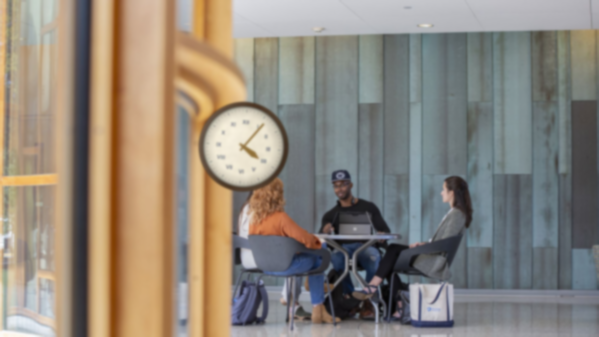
{"hour": 4, "minute": 6}
